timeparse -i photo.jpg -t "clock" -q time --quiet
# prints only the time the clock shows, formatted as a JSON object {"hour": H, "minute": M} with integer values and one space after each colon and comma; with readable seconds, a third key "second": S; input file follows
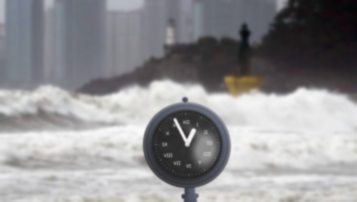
{"hour": 12, "minute": 56}
